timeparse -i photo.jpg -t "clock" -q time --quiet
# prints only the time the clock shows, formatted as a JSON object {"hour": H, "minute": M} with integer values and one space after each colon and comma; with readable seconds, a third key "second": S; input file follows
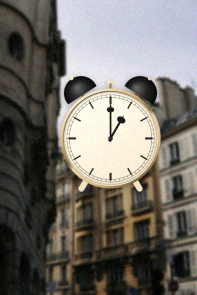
{"hour": 1, "minute": 0}
